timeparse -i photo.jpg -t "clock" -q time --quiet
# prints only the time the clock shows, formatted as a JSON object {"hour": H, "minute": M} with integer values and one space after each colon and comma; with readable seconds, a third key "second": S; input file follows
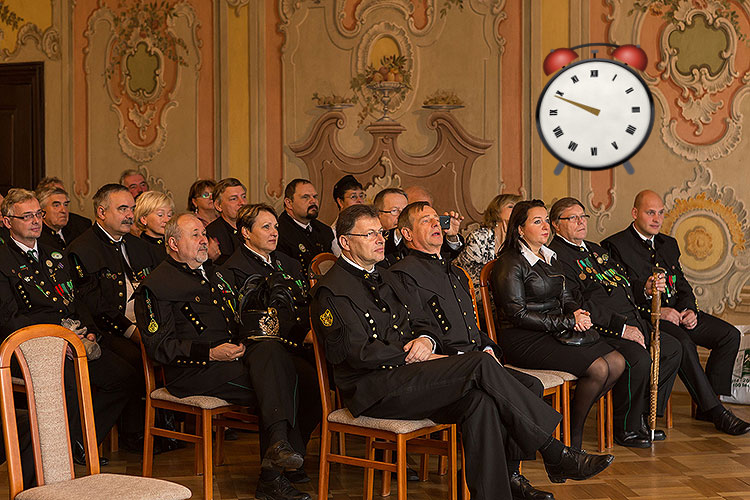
{"hour": 9, "minute": 49}
